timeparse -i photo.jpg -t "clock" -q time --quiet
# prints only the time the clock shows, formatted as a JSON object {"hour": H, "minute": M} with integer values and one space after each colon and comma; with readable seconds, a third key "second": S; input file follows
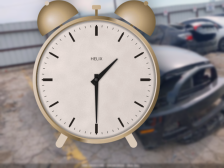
{"hour": 1, "minute": 30}
